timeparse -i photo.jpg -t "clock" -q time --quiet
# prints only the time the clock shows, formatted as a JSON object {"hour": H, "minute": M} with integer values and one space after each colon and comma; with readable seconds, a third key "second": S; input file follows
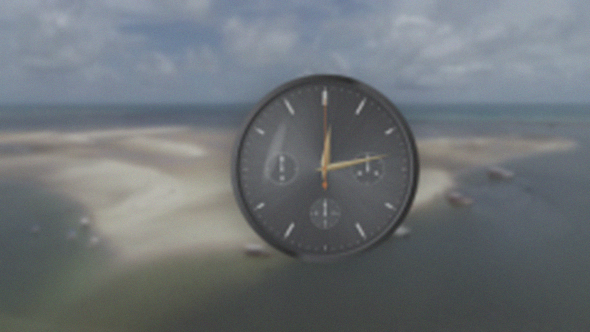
{"hour": 12, "minute": 13}
